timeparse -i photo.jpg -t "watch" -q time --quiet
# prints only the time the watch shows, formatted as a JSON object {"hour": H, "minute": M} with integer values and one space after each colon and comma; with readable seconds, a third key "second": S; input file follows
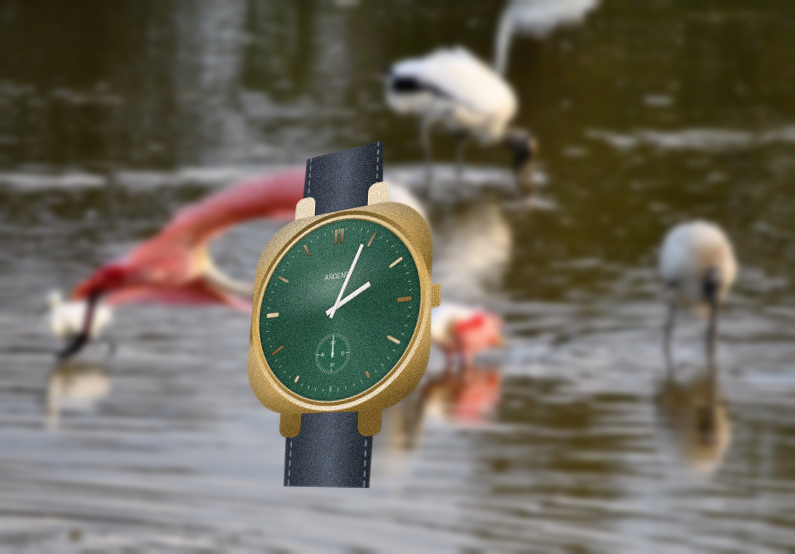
{"hour": 2, "minute": 4}
